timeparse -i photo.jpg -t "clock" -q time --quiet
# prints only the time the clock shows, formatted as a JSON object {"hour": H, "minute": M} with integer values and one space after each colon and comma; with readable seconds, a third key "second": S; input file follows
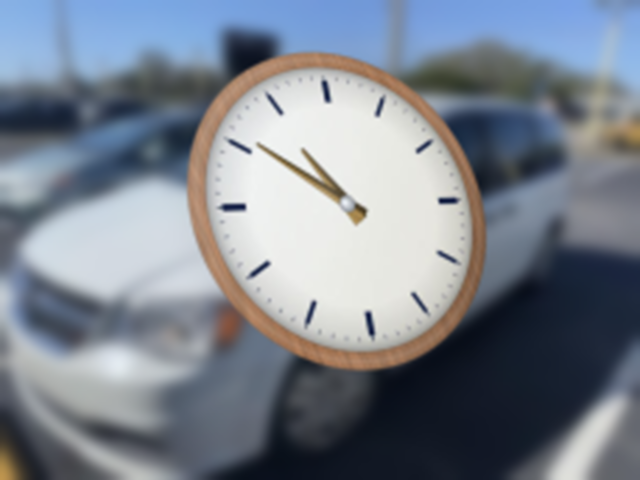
{"hour": 10, "minute": 51}
